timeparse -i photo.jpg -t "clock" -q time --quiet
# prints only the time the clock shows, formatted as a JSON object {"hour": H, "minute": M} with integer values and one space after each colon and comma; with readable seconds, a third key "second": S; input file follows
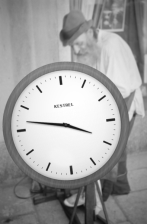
{"hour": 3, "minute": 47}
